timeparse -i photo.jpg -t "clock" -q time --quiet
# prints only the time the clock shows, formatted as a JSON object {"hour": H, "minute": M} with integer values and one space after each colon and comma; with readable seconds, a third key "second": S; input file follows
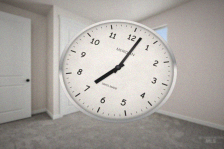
{"hour": 7, "minute": 2}
